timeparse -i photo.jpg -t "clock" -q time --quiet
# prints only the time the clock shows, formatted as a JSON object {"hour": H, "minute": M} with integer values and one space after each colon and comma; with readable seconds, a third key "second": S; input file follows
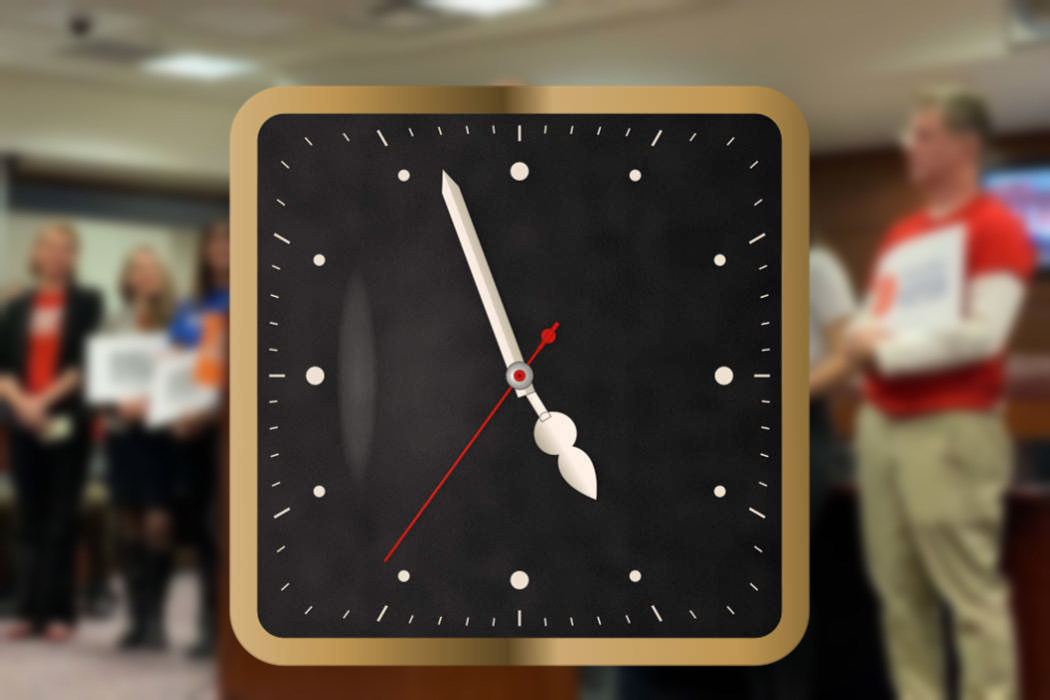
{"hour": 4, "minute": 56, "second": 36}
